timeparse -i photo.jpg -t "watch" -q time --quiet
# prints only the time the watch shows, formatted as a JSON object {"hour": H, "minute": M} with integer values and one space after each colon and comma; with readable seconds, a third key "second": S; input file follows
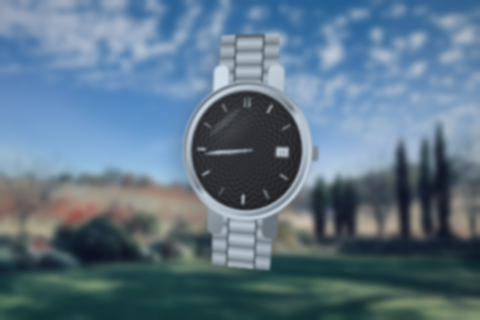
{"hour": 8, "minute": 44}
